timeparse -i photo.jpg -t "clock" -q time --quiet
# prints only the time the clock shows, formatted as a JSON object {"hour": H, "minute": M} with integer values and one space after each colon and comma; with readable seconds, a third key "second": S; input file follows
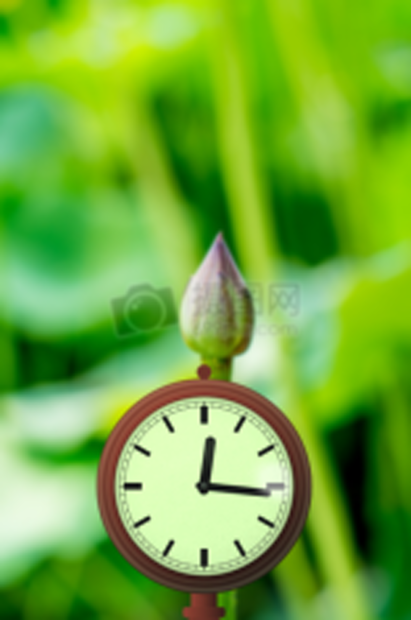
{"hour": 12, "minute": 16}
